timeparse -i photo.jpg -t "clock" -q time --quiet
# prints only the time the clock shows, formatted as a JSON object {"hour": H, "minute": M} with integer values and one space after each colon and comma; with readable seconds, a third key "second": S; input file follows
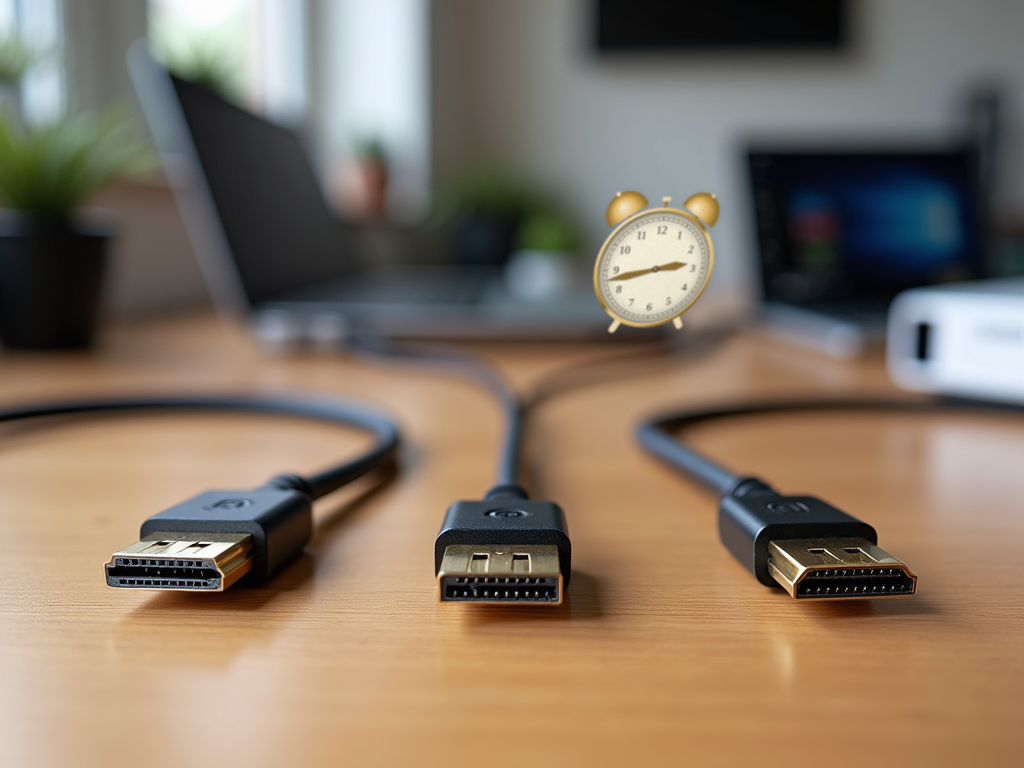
{"hour": 2, "minute": 43}
